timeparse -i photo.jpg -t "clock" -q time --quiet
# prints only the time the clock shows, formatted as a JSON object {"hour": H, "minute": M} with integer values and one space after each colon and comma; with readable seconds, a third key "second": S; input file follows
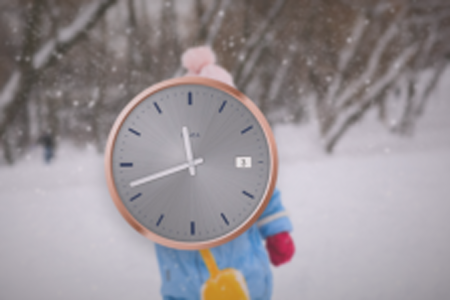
{"hour": 11, "minute": 42}
